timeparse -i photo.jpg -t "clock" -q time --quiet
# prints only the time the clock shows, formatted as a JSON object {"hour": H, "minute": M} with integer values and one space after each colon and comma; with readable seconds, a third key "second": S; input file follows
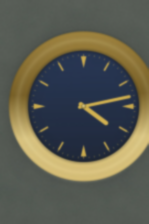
{"hour": 4, "minute": 13}
